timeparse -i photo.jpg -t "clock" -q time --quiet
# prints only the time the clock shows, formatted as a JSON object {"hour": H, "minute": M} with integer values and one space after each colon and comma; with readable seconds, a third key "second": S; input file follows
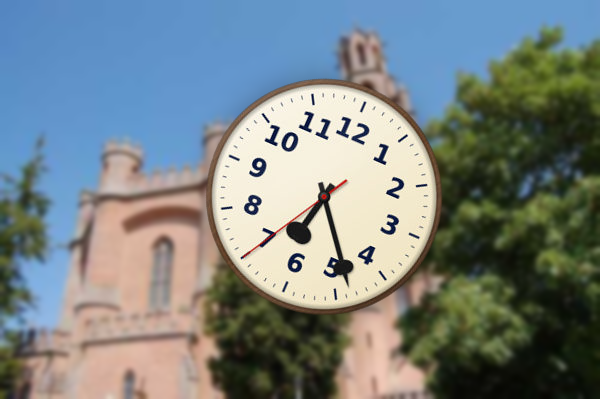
{"hour": 6, "minute": 23, "second": 35}
